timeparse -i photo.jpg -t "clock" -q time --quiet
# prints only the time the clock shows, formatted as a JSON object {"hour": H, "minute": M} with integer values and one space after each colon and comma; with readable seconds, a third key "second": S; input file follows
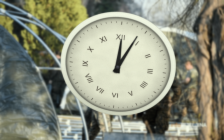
{"hour": 12, "minute": 4}
